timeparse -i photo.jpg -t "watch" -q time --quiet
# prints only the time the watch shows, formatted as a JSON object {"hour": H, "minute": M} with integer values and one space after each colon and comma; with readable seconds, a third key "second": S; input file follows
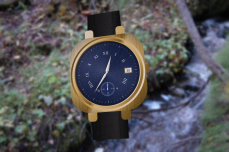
{"hour": 12, "minute": 36}
